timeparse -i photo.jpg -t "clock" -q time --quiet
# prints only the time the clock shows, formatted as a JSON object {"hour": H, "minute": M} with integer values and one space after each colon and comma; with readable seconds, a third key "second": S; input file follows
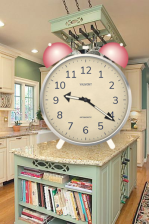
{"hour": 9, "minute": 21}
